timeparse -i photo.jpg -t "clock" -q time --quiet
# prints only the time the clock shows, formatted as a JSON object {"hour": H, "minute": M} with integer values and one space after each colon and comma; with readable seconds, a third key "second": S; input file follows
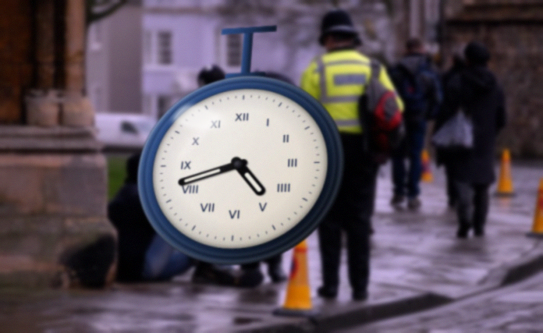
{"hour": 4, "minute": 42}
